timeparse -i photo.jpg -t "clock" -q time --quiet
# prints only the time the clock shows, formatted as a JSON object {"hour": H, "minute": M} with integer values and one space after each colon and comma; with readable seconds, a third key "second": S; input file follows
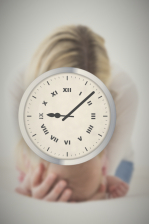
{"hour": 9, "minute": 8}
